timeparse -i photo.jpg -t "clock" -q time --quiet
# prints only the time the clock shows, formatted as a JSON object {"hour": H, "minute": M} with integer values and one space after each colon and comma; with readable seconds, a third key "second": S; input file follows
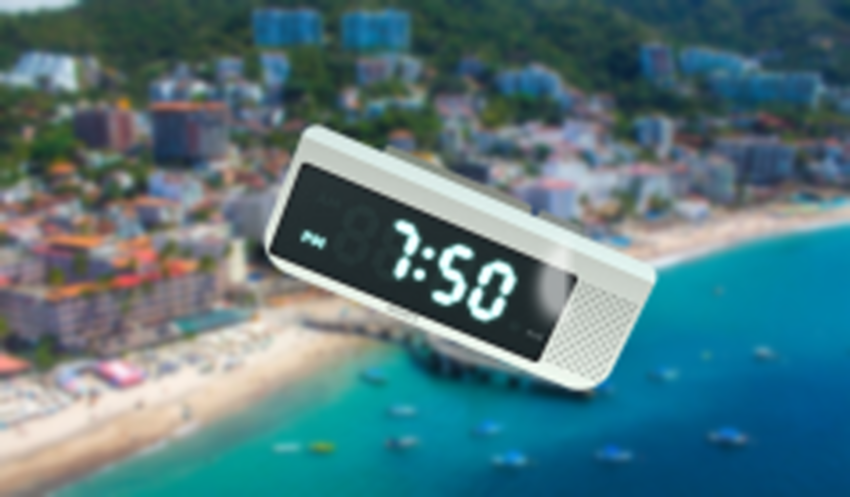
{"hour": 7, "minute": 50}
